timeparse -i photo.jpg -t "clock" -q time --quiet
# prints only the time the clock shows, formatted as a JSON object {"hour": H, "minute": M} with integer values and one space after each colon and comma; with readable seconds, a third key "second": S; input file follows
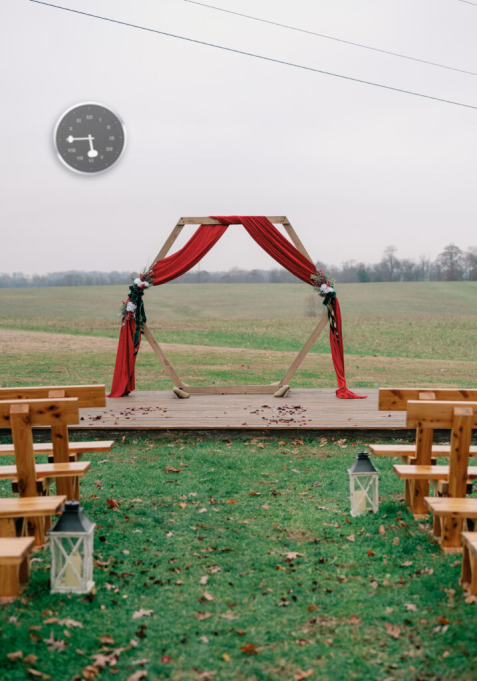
{"hour": 5, "minute": 45}
